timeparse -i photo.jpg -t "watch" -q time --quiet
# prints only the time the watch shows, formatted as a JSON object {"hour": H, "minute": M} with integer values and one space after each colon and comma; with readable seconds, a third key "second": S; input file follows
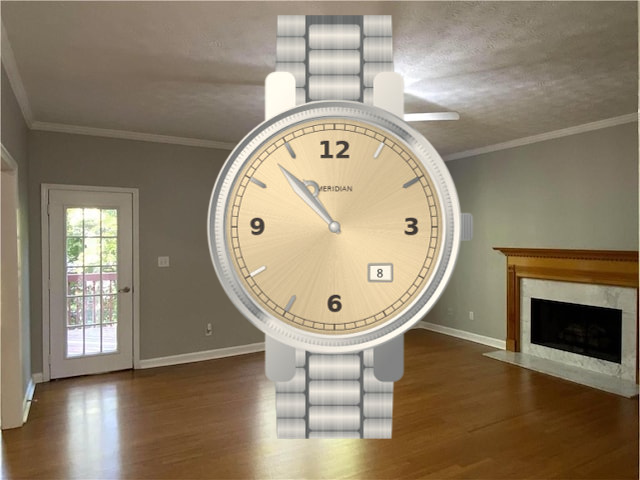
{"hour": 10, "minute": 53}
